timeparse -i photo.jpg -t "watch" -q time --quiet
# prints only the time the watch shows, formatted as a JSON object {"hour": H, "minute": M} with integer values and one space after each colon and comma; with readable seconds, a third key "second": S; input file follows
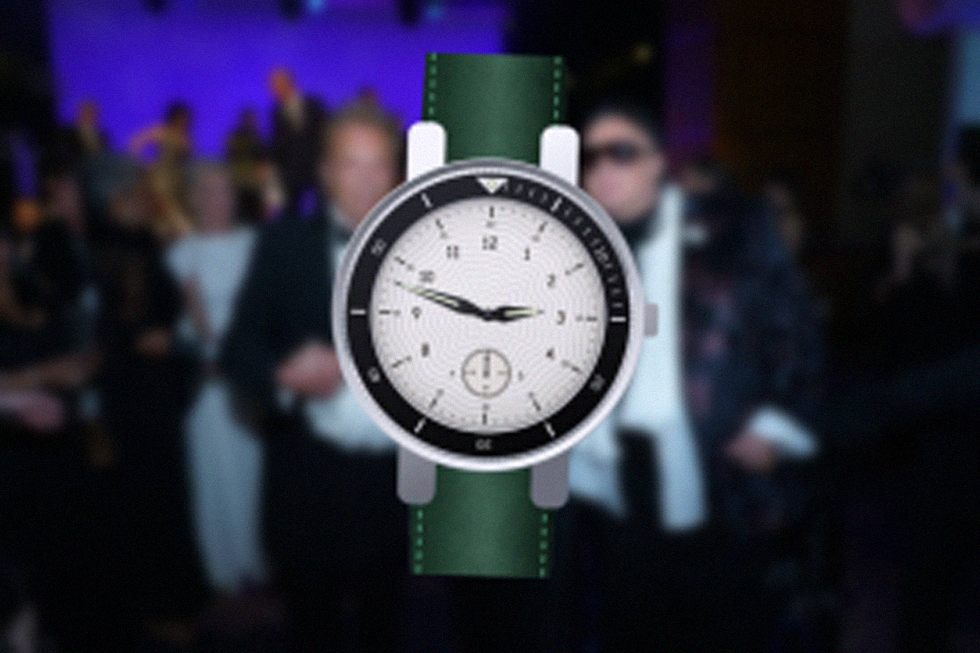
{"hour": 2, "minute": 48}
